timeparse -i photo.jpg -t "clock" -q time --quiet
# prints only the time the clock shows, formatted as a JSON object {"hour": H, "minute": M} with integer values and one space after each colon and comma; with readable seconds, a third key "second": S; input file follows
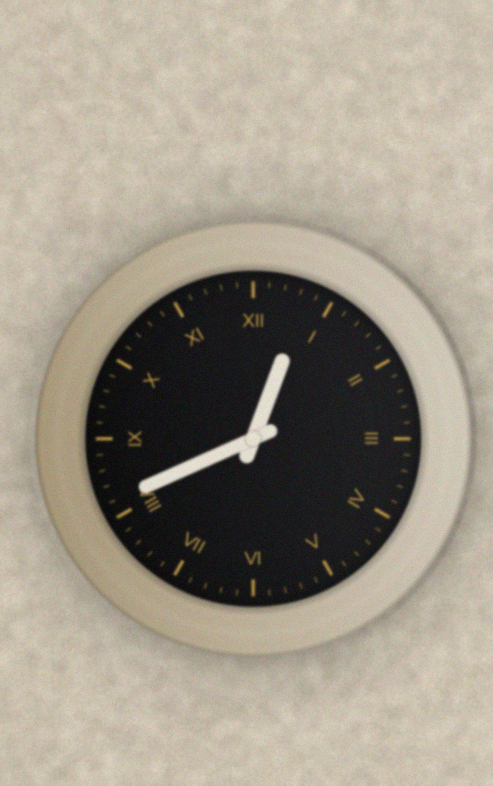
{"hour": 12, "minute": 41}
